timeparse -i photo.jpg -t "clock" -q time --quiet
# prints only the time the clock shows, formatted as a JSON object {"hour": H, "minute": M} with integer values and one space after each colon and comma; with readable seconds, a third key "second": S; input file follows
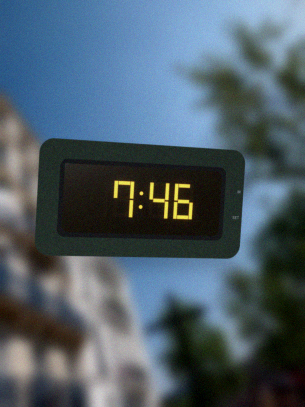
{"hour": 7, "minute": 46}
